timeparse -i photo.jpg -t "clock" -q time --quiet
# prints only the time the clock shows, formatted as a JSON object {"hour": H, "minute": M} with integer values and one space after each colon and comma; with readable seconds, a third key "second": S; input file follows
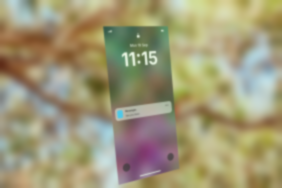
{"hour": 11, "minute": 15}
